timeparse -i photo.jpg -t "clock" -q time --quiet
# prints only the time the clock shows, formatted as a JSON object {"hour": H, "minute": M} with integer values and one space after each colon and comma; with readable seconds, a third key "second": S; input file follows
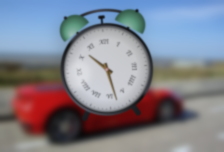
{"hour": 10, "minute": 28}
